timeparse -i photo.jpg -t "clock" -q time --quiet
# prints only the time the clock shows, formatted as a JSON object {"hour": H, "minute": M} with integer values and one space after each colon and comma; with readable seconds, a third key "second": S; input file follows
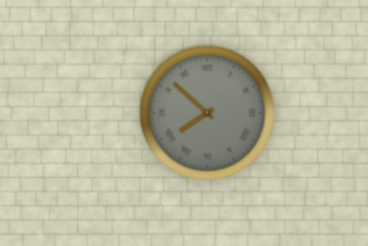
{"hour": 7, "minute": 52}
